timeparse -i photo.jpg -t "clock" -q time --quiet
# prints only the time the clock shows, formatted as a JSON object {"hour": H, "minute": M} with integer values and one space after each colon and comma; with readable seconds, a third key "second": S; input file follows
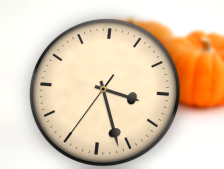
{"hour": 3, "minute": 26, "second": 35}
